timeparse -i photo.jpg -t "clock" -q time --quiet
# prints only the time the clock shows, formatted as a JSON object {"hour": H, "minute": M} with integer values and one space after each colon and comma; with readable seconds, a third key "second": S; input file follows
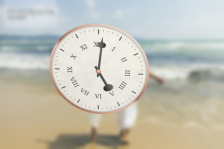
{"hour": 5, "minute": 1}
